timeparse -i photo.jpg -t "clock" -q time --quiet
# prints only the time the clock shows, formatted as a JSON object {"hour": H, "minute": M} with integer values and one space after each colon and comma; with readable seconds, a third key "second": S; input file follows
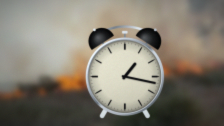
{"hour": 1, "minute": 17}
